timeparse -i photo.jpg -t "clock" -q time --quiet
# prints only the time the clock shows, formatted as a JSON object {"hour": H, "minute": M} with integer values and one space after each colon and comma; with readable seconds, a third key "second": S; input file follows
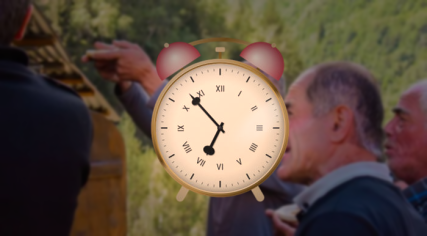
{"hour": 6, "minute": 53}
